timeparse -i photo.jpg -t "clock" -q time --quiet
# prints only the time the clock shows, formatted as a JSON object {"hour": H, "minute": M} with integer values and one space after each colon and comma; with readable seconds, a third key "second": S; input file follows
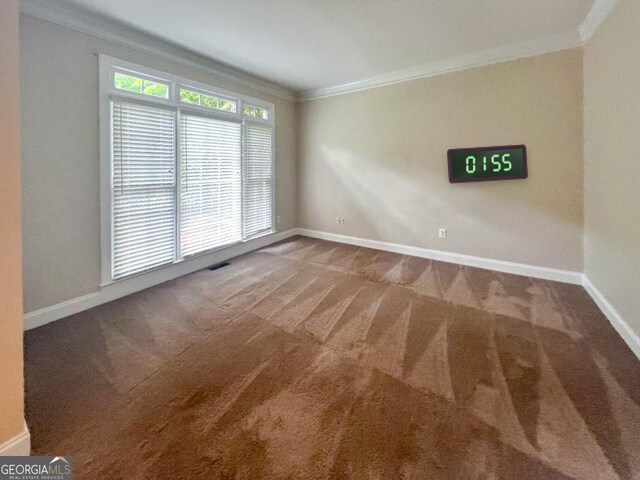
{"hour": 1, "minute": 55}
